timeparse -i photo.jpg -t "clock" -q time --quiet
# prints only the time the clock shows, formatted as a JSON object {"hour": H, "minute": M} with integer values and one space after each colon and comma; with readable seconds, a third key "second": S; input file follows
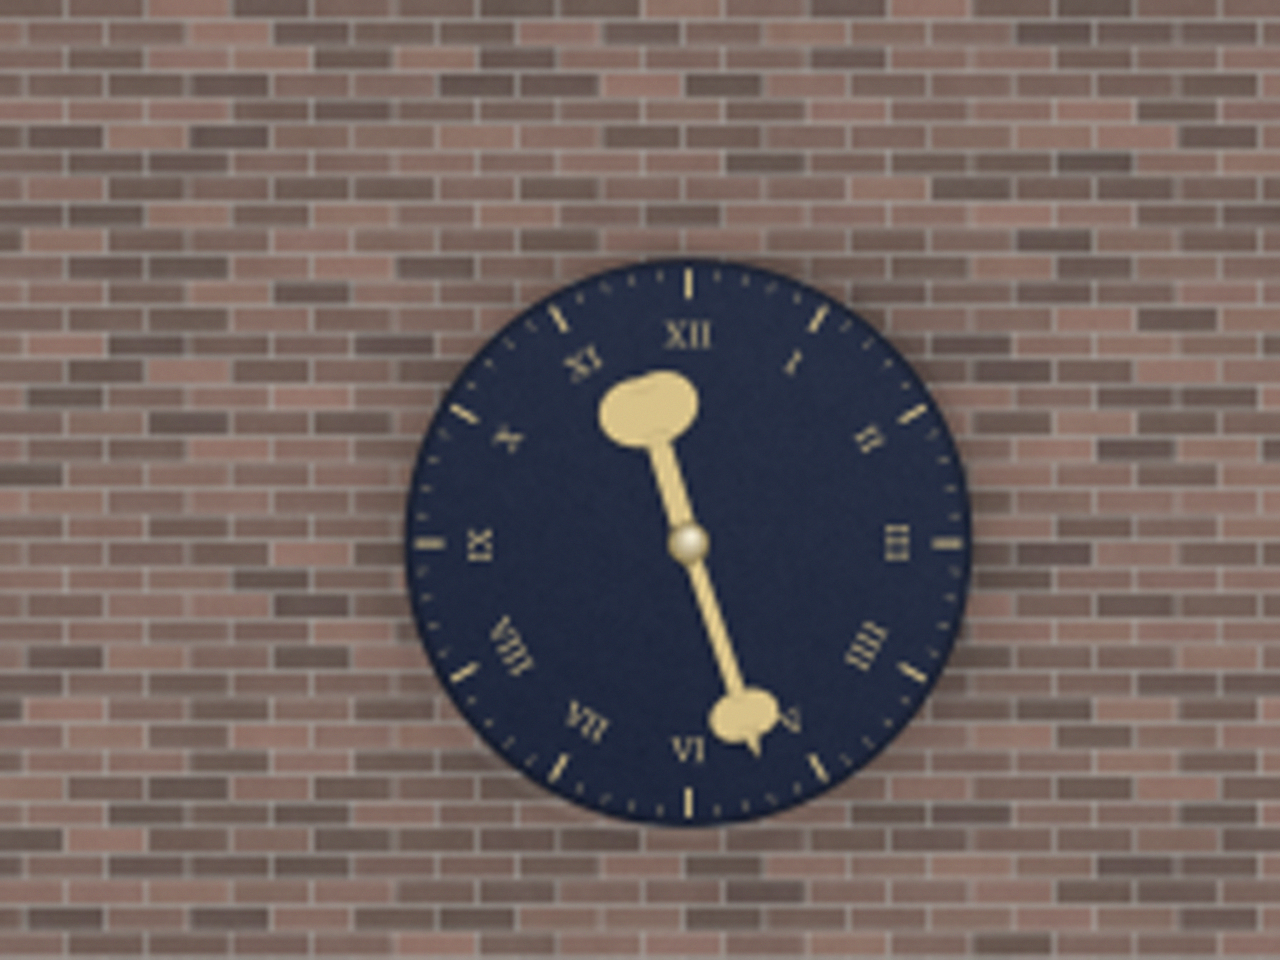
{"hour": 11, "minute": 27}
